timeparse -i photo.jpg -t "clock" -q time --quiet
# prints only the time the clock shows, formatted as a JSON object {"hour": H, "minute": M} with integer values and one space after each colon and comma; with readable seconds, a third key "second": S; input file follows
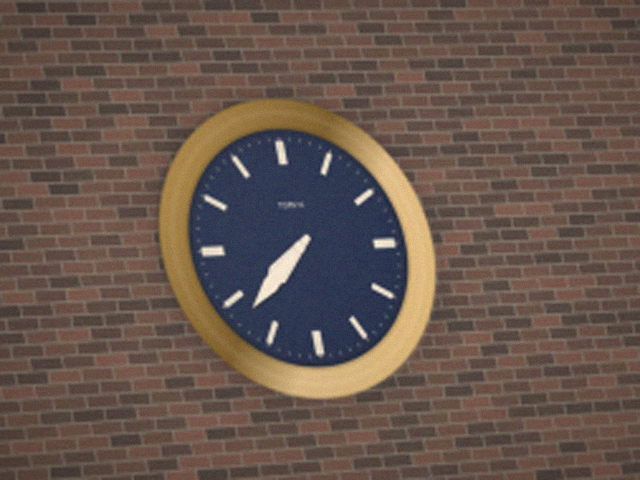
{"hour": 7, "minute": 38}
